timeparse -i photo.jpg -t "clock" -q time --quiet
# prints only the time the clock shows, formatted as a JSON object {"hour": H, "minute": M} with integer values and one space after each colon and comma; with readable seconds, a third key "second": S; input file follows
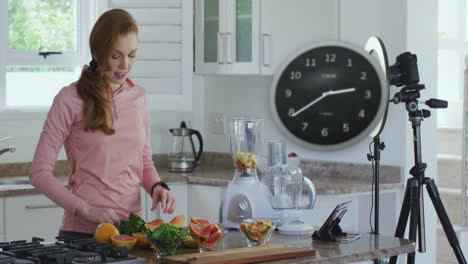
{"hour": 2, "minute": 39}
